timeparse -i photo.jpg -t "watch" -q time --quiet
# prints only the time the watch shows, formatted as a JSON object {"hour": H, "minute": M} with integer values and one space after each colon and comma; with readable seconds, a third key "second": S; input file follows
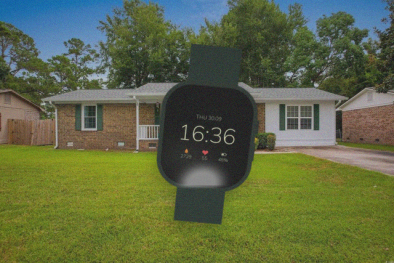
{"hour": 16, "minute": 36}
